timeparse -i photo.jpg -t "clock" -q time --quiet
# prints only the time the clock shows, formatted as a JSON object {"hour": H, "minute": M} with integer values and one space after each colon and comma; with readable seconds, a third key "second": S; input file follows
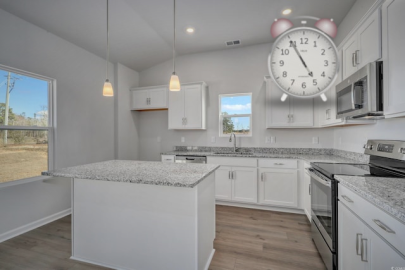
{"hour": 4, "minute": 55}
